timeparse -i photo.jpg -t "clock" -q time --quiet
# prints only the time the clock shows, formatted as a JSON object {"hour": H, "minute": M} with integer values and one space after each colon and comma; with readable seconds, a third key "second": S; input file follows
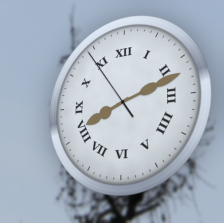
{"hour": 8, "minute": 11, "second": 54}
